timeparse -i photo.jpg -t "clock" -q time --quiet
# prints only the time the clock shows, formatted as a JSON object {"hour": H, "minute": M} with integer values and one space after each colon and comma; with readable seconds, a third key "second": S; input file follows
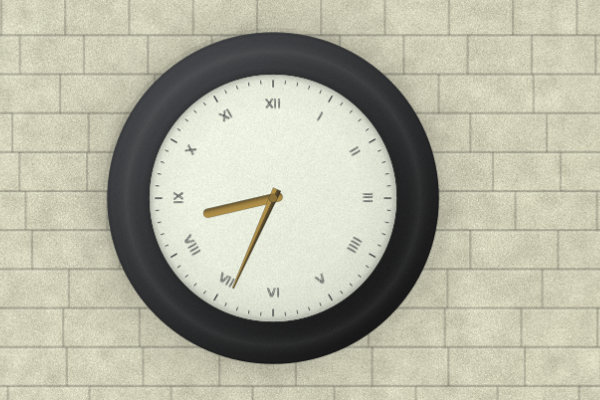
{"hour": 8, "minute": 34}
